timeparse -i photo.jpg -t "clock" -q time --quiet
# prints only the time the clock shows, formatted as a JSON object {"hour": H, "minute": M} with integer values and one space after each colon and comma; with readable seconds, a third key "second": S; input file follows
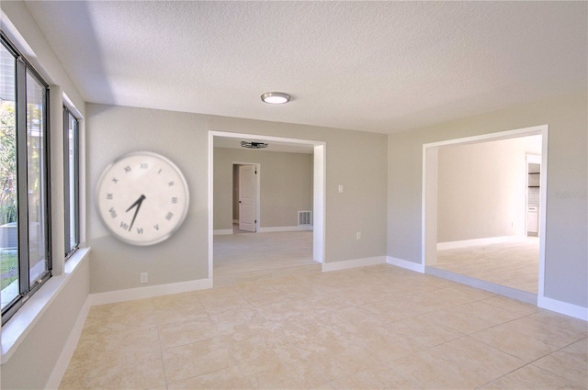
{"hour": 7, "minute": 33}
